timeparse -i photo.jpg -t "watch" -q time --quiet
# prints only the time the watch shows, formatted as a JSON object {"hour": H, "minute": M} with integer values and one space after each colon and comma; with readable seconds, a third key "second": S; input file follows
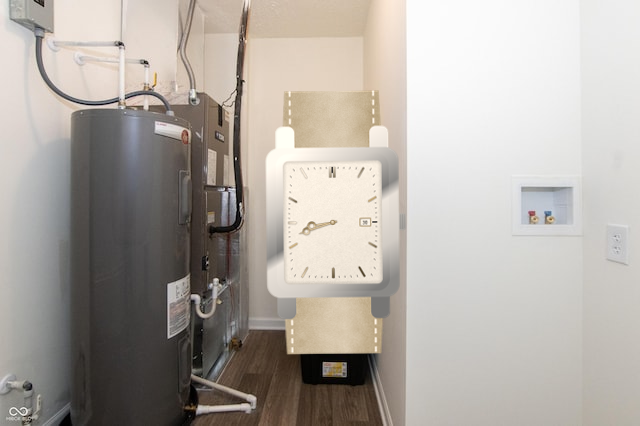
{"hour": 8, "minute": 42}
